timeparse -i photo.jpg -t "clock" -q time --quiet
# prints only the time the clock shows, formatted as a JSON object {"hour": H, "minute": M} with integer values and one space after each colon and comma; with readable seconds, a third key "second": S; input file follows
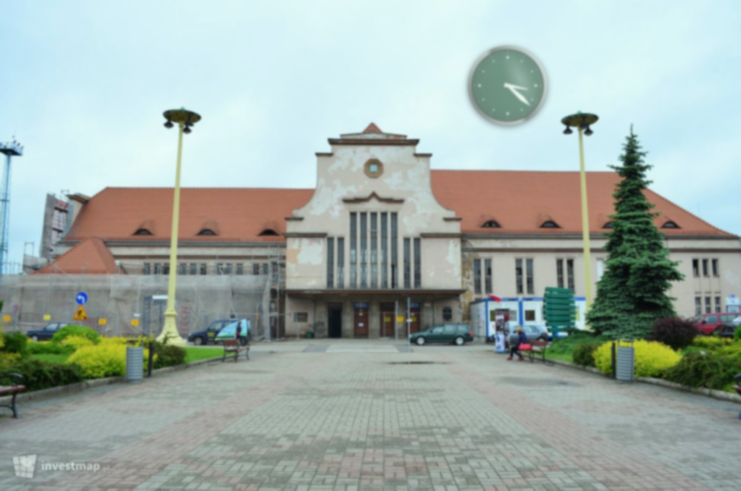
{"hour": 3, "minute": 22}
